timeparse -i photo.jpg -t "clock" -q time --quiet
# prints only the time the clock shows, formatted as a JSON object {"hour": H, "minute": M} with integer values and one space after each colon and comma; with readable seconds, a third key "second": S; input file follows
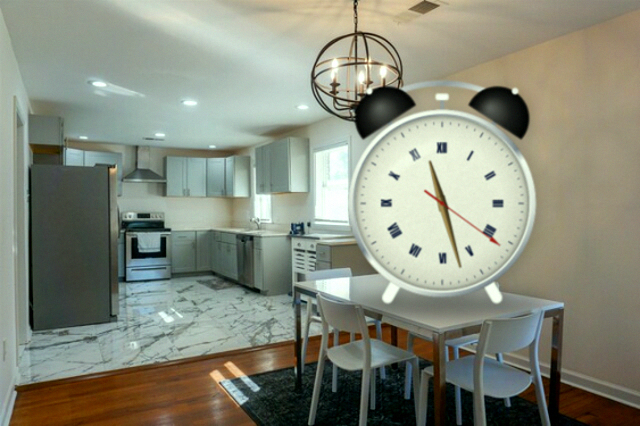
{"hour": 11, "minute": 27, "second": 21}
